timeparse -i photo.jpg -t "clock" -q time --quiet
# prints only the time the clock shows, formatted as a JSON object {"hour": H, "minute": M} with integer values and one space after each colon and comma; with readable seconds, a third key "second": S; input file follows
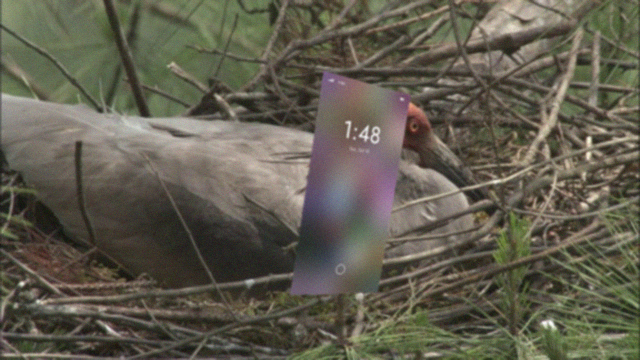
{"hour": 1, "minute": 48}
